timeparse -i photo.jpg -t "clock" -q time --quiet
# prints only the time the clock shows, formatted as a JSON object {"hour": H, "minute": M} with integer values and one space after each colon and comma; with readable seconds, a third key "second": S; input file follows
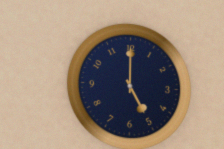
{"hour": 5, "minute": 0}
